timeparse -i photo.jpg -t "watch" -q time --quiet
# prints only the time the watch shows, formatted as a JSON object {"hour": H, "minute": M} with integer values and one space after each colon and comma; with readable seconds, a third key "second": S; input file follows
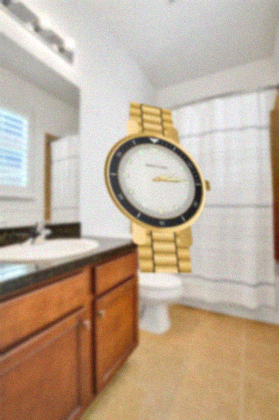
{"hour": 2, "minute": 14}
